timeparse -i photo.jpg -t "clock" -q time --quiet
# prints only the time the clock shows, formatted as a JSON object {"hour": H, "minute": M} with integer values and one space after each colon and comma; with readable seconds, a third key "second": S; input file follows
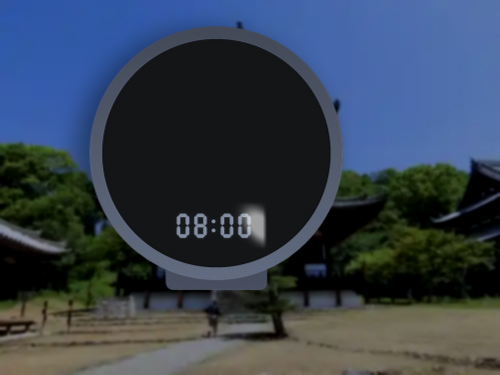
{"hour": 8, "minute": 0}
